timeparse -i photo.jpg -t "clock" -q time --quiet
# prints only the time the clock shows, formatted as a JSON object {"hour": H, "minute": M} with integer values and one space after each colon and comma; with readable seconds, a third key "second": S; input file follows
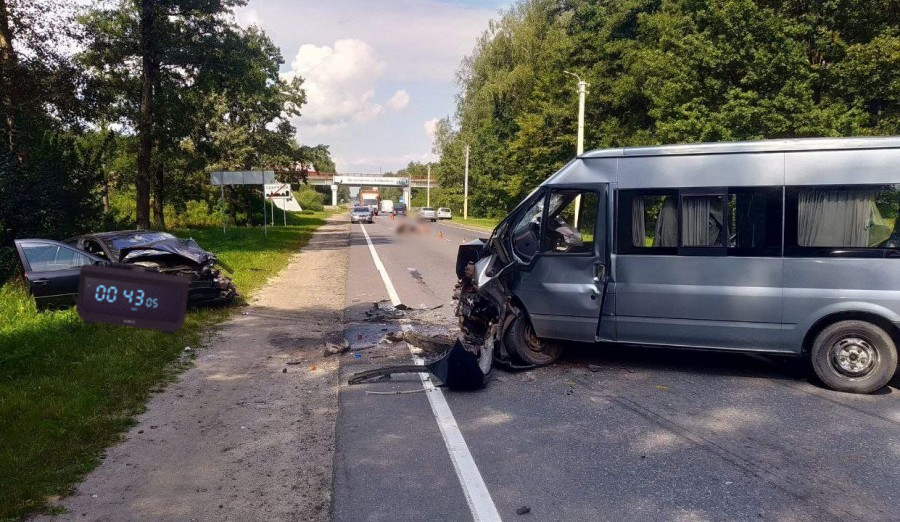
{"hour": 0, "minute": 43}
